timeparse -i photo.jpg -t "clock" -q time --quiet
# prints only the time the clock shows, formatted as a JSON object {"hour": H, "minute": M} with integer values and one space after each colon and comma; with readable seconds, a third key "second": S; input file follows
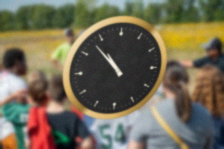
{"hour": 10, "minute": 53}
